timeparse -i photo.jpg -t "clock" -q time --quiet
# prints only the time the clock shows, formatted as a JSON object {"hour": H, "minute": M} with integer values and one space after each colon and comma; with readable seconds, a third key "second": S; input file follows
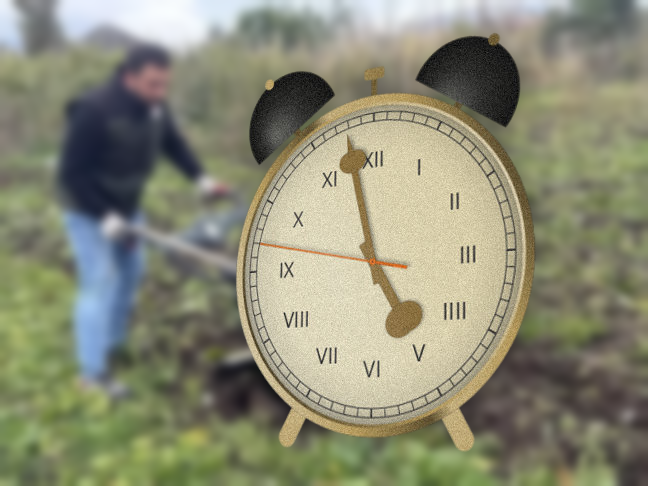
{"hour": 4, "minute": 57, "second": 47}
